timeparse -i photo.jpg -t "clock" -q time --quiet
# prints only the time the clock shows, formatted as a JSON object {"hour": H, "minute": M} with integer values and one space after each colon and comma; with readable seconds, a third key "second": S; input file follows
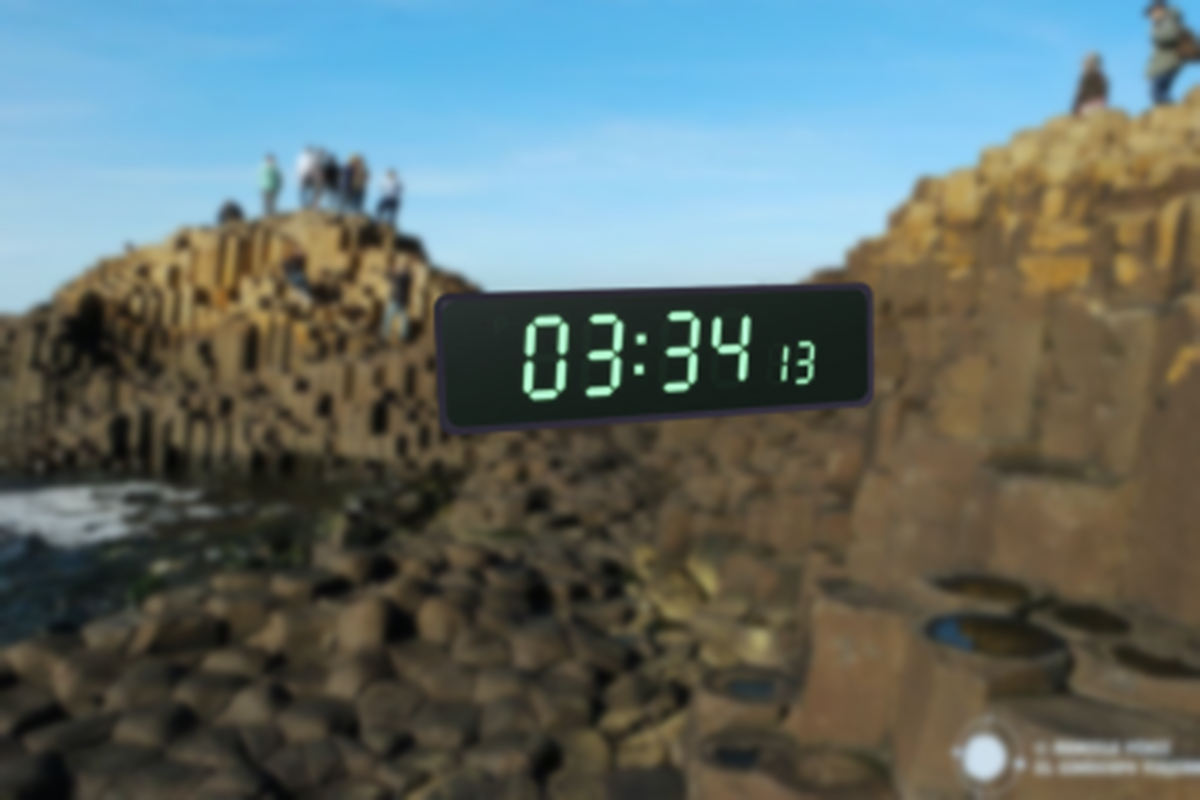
{"hour": 3, "minute": 34, "second": 13}
